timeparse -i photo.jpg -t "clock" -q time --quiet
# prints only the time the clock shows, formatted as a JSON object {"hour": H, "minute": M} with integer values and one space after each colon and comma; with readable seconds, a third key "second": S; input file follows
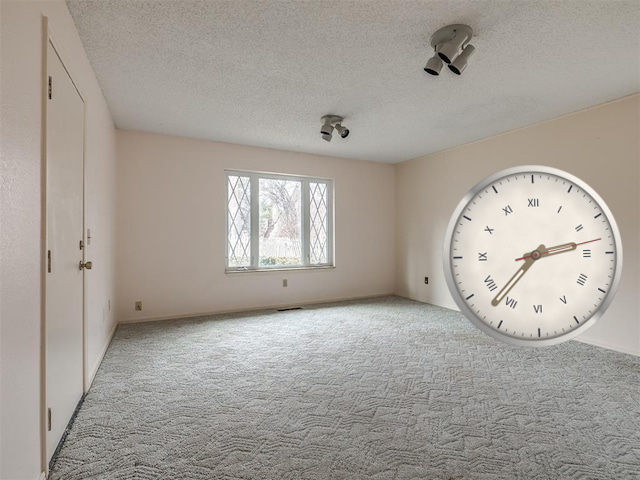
{"hour": 2, "minute": 37, "second": 13}
